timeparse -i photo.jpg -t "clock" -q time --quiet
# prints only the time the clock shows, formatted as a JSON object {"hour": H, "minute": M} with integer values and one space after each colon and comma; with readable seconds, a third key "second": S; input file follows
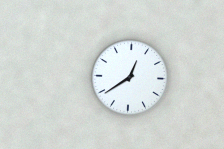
{"hour": 12, "minute": 39}
